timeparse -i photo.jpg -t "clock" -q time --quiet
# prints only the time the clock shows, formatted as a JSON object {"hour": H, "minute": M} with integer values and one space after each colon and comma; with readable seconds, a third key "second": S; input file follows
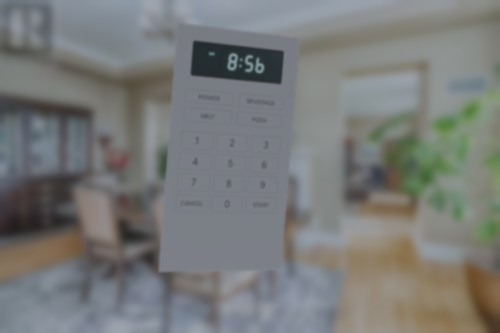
{"hour": 8, "minute": 56}
